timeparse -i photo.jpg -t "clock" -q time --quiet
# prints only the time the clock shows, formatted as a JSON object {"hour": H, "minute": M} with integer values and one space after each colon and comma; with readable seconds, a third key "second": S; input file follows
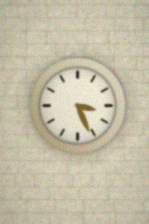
{"hour": 3, "minute": 26}
